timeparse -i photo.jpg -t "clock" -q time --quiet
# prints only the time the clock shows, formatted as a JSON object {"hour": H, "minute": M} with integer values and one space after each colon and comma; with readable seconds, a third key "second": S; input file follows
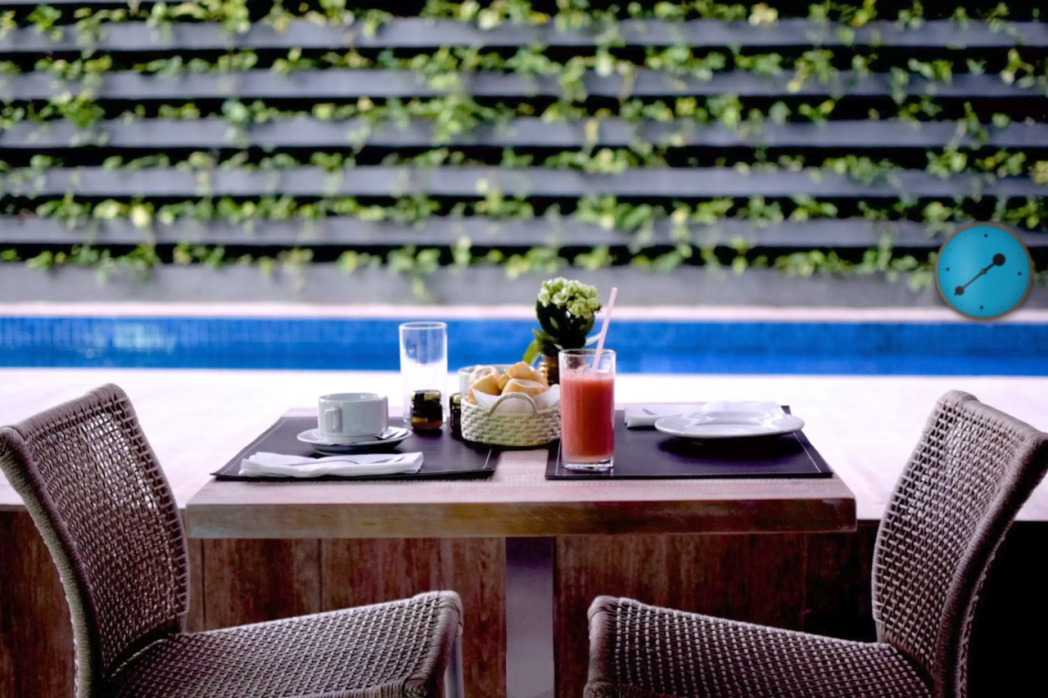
{"hour": 1, "minute": 38}
